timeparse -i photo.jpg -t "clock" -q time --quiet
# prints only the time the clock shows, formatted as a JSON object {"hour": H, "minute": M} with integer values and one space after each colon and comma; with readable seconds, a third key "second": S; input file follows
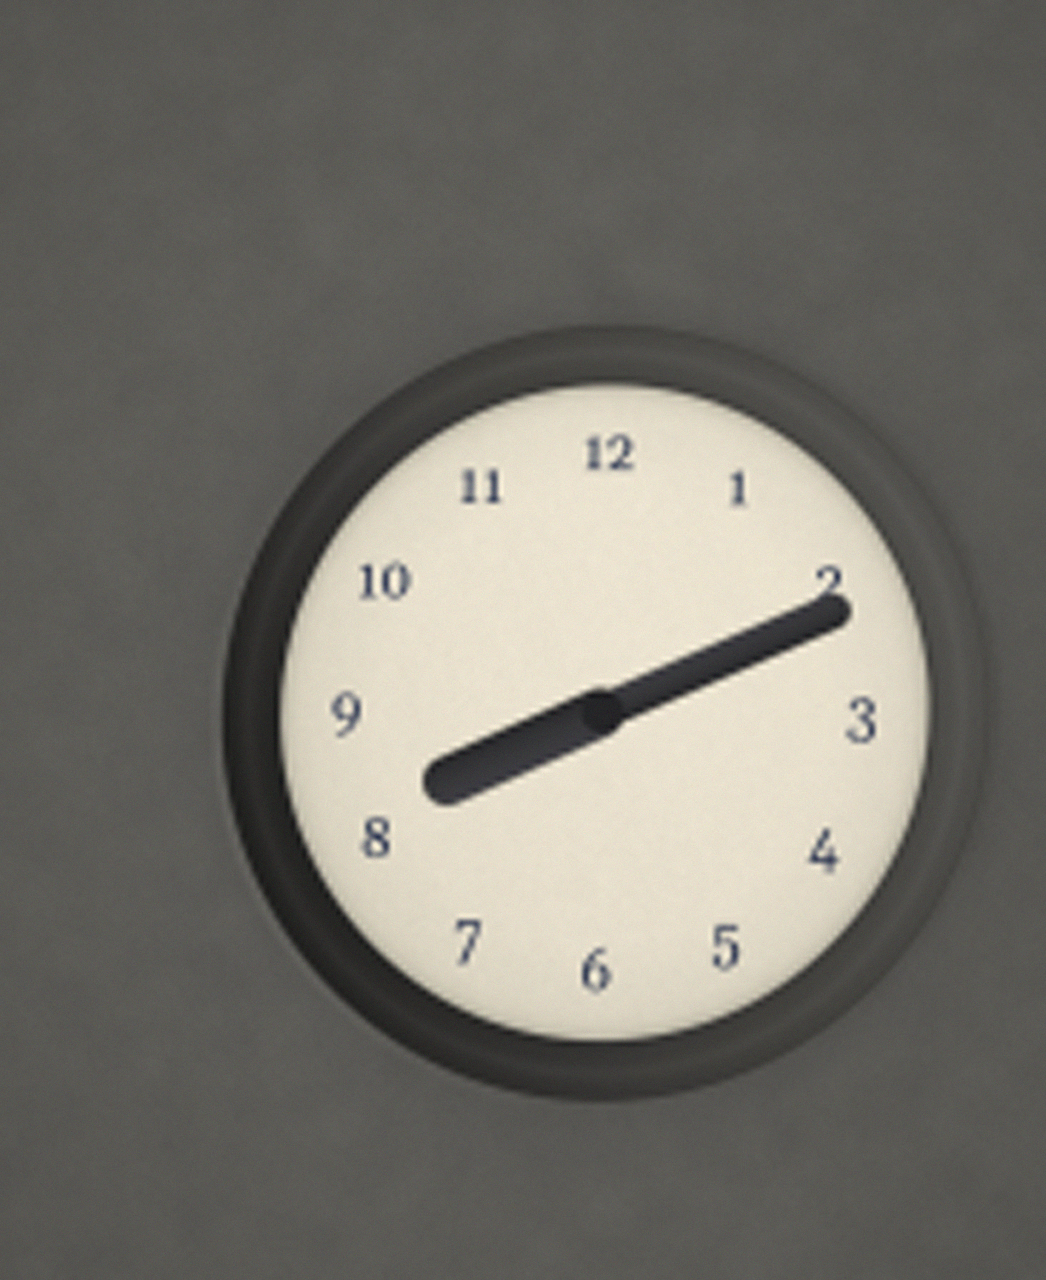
{"hour": 8, "minute": 11}
